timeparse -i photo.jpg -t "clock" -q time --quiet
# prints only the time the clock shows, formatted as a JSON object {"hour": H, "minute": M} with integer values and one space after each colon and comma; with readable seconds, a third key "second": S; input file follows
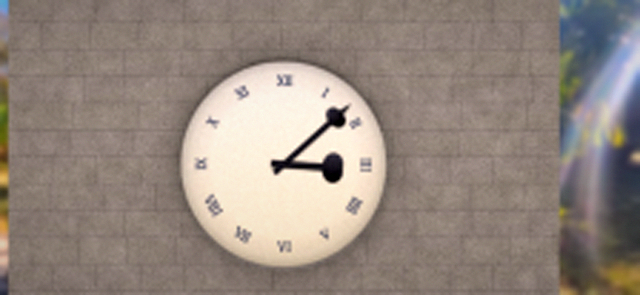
{"hour": 3, "minute": 8}
